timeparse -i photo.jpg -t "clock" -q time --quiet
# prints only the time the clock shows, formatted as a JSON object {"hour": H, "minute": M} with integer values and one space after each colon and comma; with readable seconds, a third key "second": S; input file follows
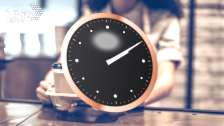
{"hour": 2, "minute": 10}
